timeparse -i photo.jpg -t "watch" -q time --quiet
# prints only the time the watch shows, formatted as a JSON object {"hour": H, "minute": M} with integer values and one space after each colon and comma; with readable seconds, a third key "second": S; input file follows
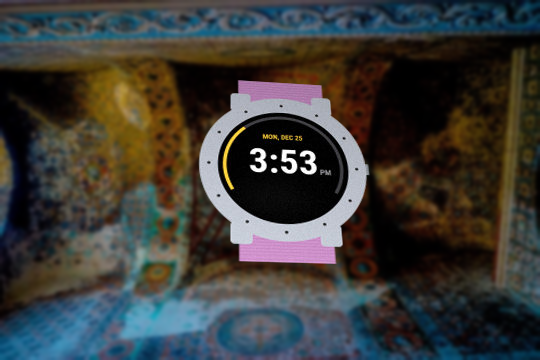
{"hour": 3, "minute": 53}
